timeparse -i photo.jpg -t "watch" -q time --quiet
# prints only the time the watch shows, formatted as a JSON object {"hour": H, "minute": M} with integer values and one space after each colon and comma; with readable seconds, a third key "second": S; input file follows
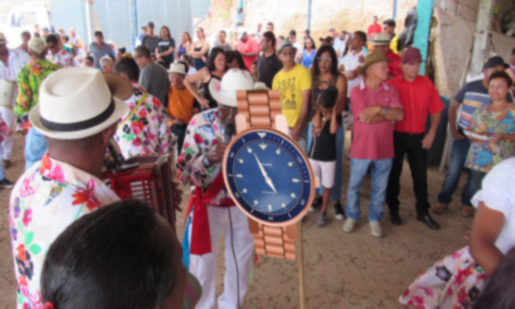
{"hour": 4, "minute": 56}
